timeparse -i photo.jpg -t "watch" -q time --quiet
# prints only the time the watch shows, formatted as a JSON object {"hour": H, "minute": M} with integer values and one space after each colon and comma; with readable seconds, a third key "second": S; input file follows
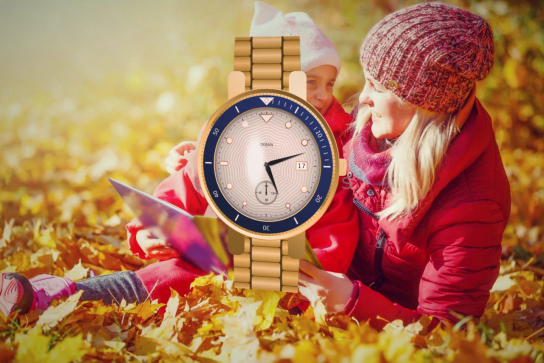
{"hour": 5, "minute": 12}
